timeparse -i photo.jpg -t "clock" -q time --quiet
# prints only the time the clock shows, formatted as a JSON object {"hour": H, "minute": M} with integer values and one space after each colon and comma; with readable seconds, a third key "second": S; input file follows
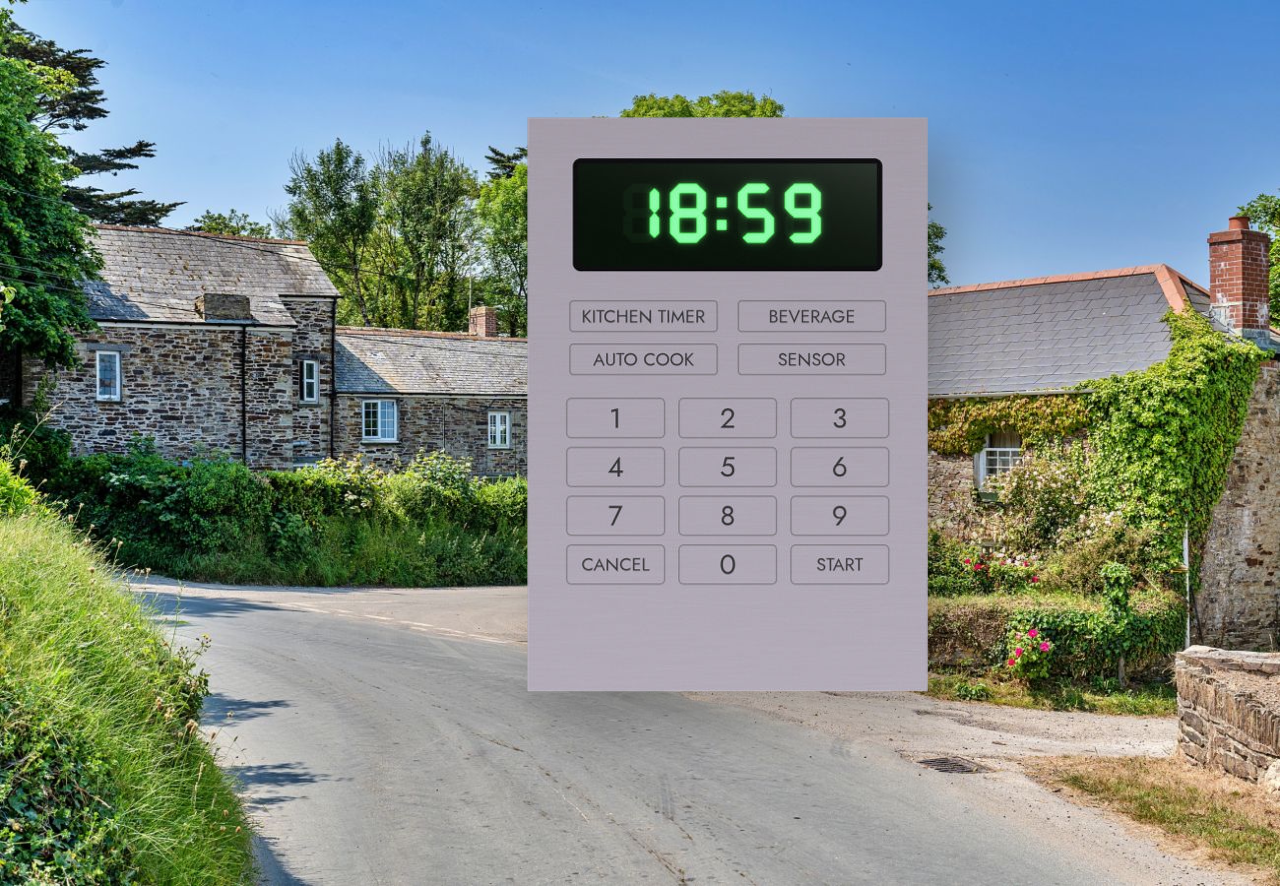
{"hour": 18, "minute": 59}
